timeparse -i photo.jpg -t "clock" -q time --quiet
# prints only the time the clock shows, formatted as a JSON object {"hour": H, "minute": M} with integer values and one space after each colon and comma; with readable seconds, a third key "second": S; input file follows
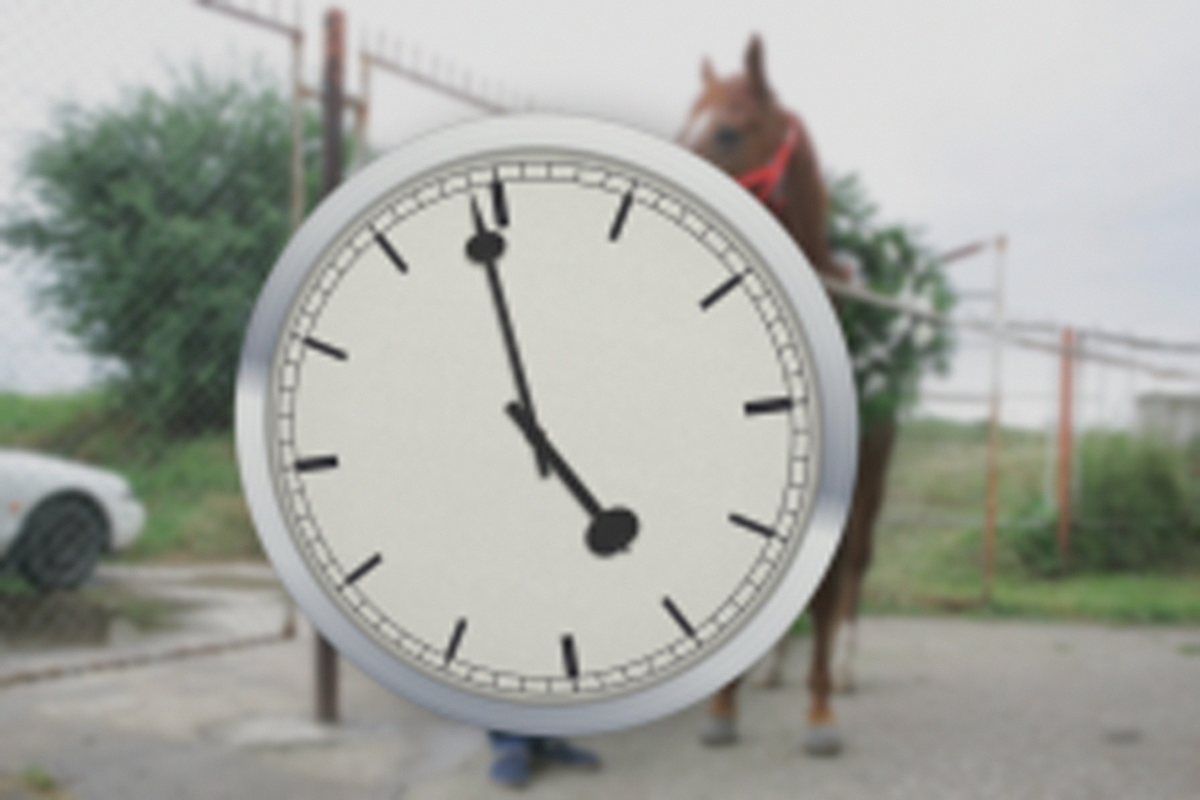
{"hour": 4, "minute": 59}
